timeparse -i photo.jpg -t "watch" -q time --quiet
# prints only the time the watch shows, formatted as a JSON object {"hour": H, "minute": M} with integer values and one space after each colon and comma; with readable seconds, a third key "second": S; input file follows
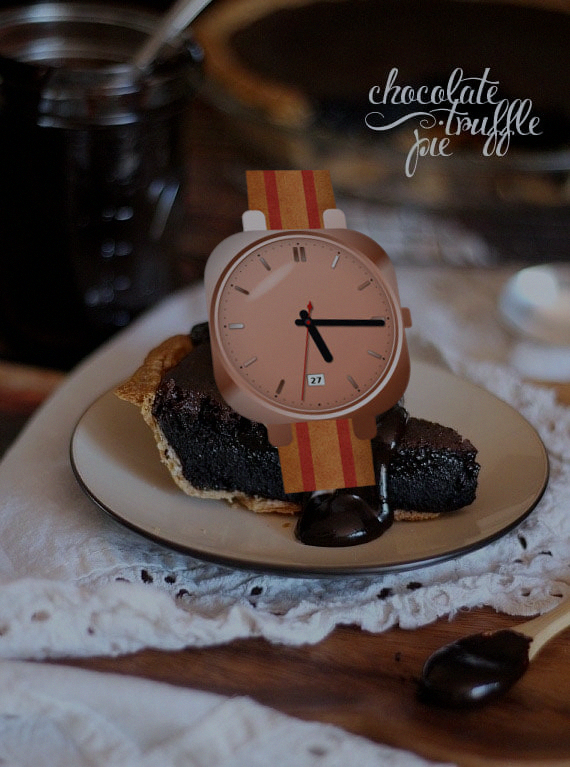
{"hour": 5, "minute": 15, "second": 32}
